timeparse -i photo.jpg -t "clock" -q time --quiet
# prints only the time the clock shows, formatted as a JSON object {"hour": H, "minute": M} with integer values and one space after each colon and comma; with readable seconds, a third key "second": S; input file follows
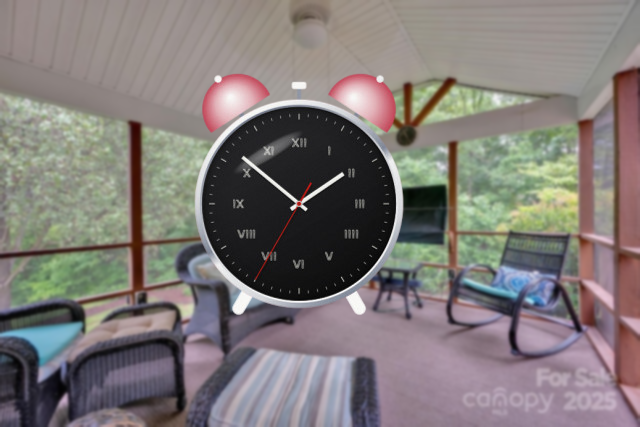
{"hour": 1, "minute": 51, "second": 35}
